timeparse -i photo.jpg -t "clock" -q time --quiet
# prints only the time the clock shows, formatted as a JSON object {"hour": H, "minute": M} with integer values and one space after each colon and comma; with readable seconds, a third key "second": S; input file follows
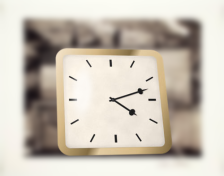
{"hour": 4, "minute": 12}
